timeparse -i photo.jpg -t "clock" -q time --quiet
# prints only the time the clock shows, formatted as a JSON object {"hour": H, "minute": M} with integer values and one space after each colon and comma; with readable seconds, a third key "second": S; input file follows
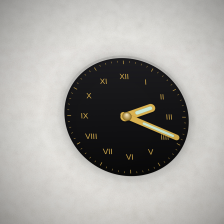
{"hour": 2, "minute": 19}
